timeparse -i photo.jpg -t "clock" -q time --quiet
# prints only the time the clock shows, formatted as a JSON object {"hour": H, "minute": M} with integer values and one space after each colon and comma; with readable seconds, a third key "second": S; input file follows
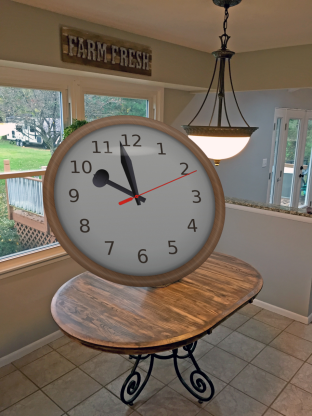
{"hour": 9, "minute": 58, "second": 11}
